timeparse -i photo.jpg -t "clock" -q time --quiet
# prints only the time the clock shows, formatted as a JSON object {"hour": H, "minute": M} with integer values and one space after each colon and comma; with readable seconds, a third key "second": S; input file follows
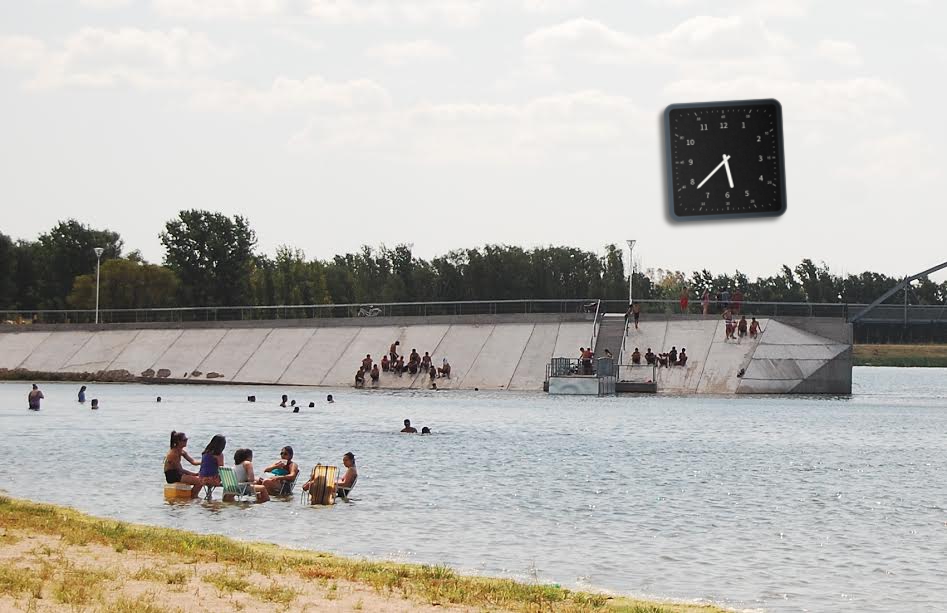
{"hour": 5, "minute": 38}
